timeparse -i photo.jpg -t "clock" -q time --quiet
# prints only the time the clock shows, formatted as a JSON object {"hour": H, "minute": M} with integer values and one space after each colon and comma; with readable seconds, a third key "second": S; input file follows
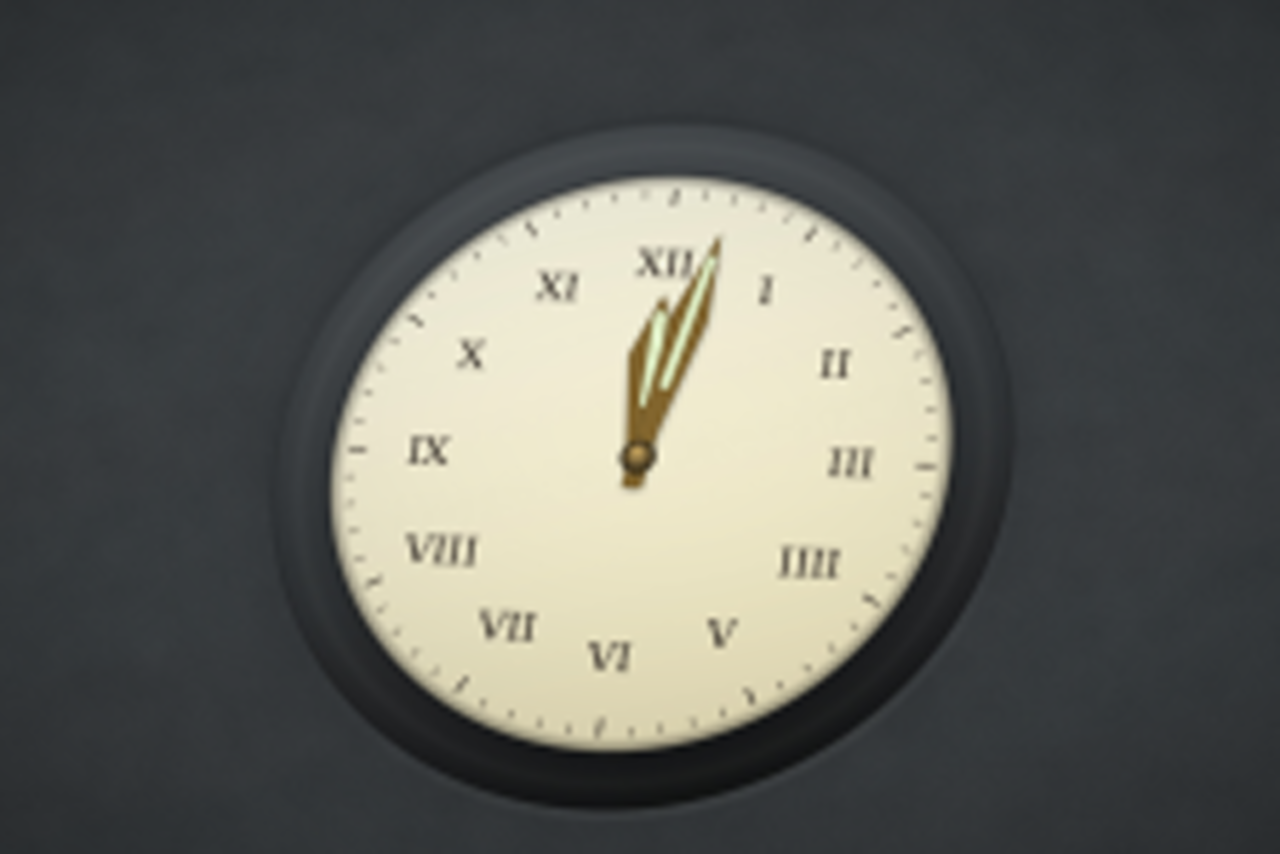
{"hour": 12, "minute": 2}
